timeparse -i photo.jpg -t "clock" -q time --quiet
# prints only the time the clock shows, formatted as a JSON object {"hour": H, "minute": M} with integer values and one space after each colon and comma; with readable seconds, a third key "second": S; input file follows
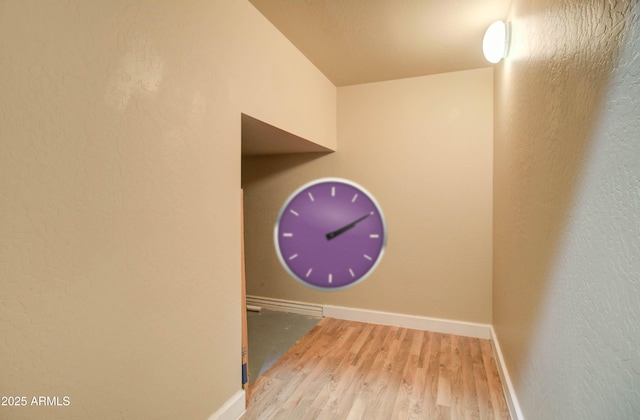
{"hour": 2, "minute": 10}
